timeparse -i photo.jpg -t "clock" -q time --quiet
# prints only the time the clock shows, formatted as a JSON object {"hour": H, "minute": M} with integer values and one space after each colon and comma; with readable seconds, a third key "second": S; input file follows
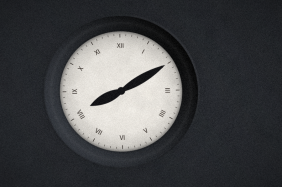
{"hour": 8, "minute": 10}
